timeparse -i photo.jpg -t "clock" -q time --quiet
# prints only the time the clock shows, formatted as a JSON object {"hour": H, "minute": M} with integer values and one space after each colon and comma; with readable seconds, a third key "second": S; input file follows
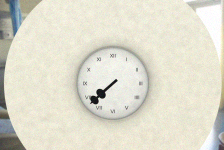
{"hour": 7, "minute": 38}
